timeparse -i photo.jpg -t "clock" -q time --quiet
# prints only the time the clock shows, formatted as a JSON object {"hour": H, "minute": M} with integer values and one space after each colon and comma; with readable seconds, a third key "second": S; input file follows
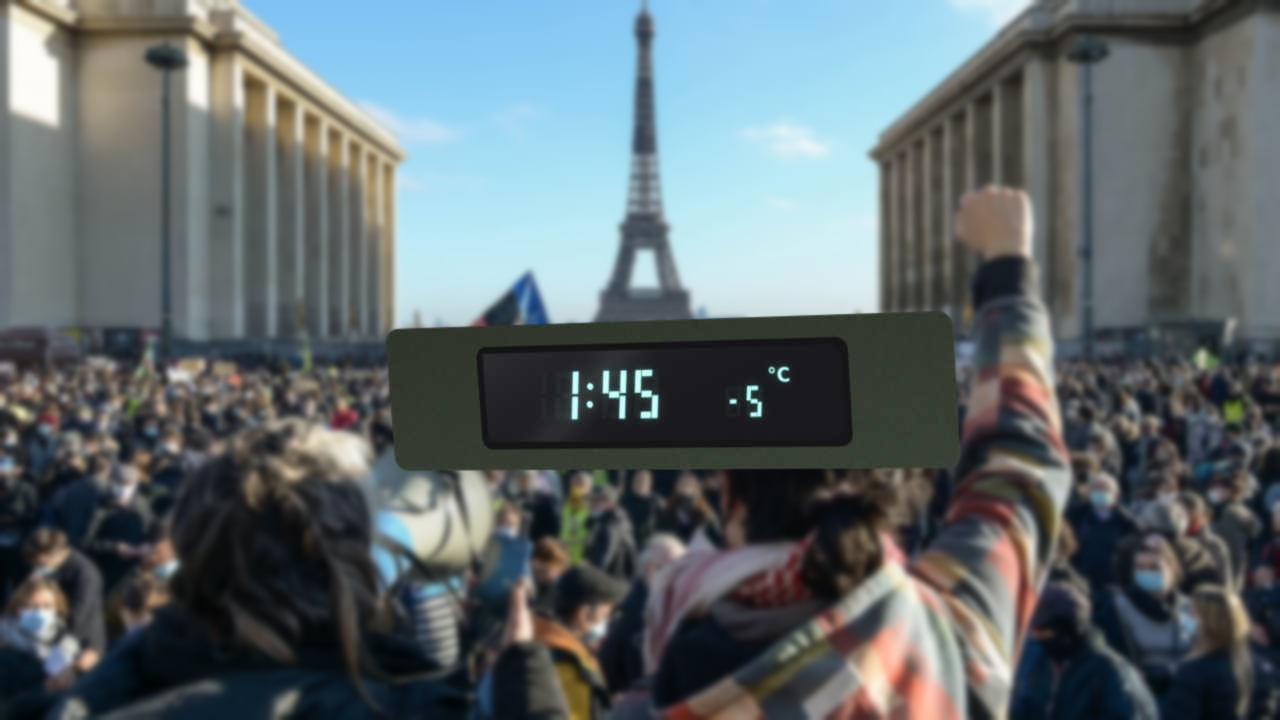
{"hour": 1, "minute": 45}
